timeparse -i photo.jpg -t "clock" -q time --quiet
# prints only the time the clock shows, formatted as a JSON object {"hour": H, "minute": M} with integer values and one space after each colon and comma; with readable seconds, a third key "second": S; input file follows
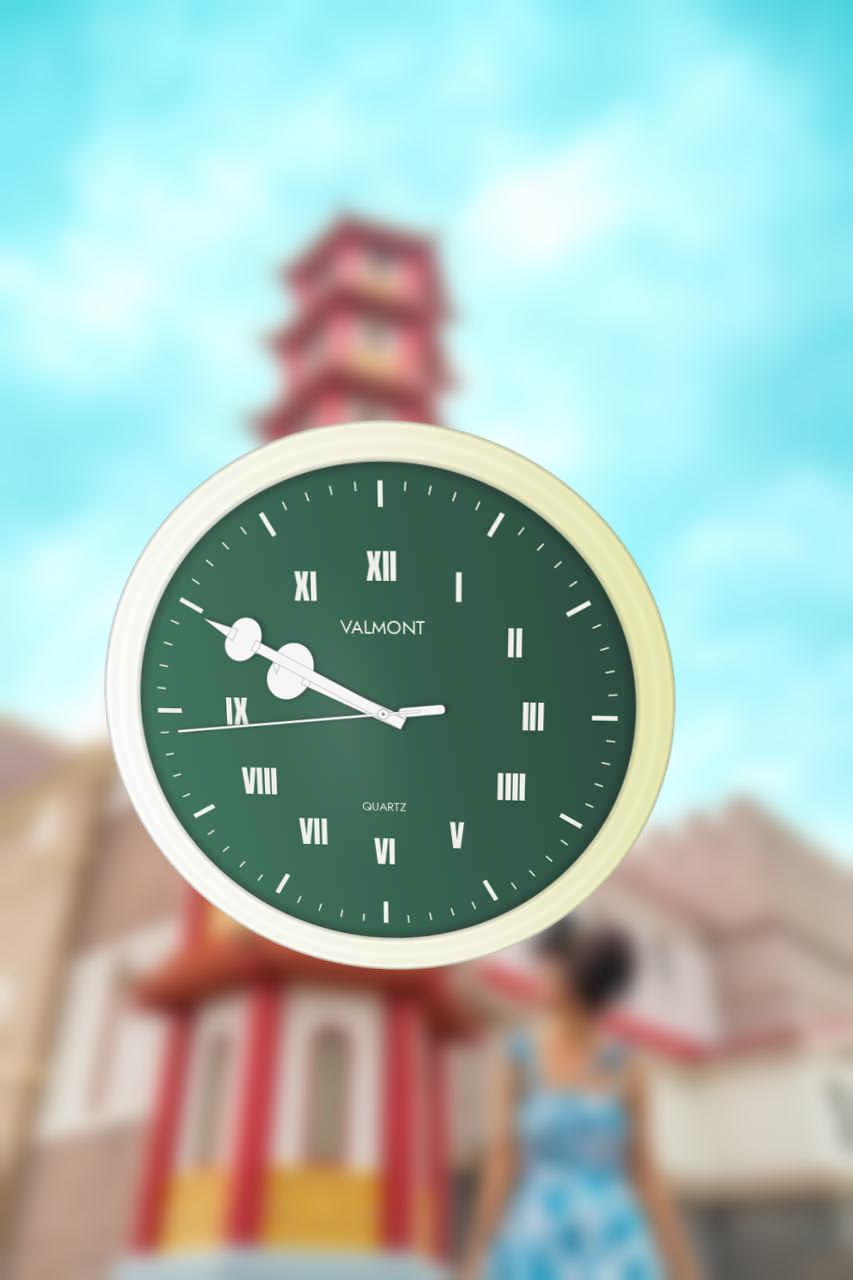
{"hour": 9, "minute": 49, "second": 44}
